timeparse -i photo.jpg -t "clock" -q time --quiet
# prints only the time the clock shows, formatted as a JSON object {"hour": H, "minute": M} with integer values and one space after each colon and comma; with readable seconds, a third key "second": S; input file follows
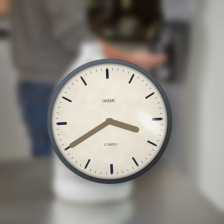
{"hour": 3, "minute": 40}
